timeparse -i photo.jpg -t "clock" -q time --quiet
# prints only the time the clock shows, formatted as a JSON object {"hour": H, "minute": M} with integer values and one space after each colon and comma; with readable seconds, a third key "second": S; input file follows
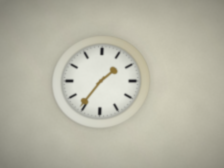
{"hour": 1, "minute": 36}
